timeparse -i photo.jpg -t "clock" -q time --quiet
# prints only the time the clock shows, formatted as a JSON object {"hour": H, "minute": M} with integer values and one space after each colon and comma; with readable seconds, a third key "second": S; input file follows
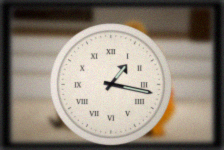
{"hour": 1, "minute": 17}
